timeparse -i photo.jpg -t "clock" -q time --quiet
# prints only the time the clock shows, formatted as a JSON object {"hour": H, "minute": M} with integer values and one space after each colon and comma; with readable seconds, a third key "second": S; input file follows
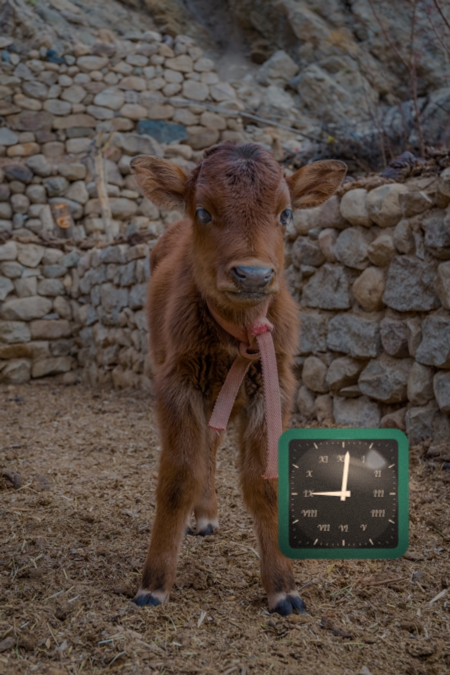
{"hour": 9, "minute": 1}
